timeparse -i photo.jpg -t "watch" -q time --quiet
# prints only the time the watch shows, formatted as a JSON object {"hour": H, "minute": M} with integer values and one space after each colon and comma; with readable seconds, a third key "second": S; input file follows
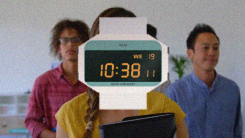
{"hour": 10, "minute": 38, "second": 11}
